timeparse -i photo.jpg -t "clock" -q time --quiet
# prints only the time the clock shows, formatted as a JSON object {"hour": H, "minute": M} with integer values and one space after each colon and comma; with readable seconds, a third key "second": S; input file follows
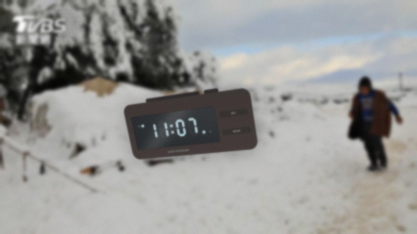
{"hour": 11, "minute": 7}
